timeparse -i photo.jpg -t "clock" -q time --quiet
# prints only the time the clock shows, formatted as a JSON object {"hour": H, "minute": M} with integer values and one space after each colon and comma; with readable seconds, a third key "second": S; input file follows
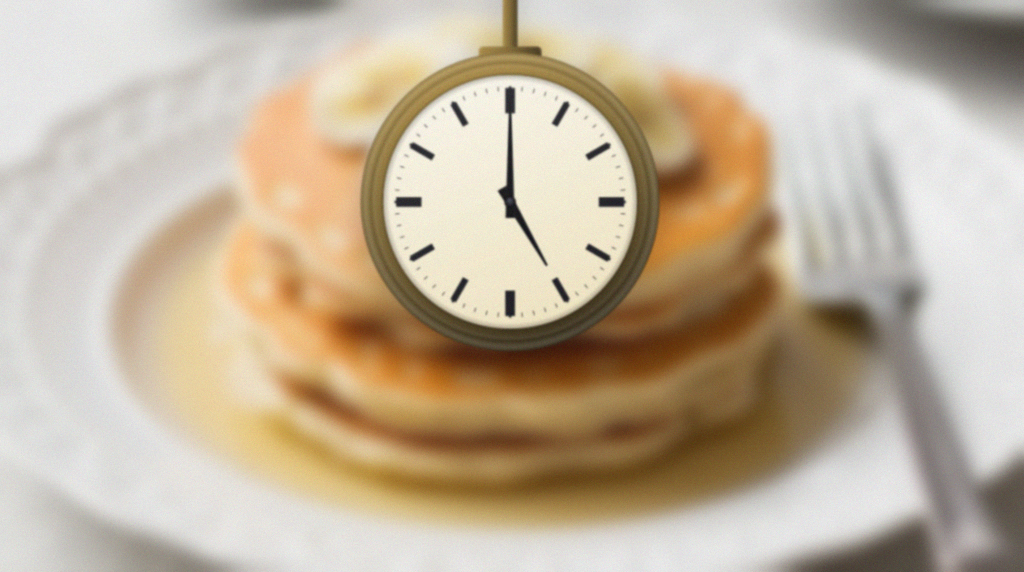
{"hour": 5, "minute": 0}
